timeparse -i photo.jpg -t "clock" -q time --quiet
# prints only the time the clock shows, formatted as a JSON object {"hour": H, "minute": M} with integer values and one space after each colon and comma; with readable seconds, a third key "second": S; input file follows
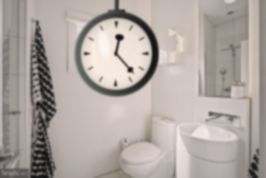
{"hour": 12, "minute": 23}
